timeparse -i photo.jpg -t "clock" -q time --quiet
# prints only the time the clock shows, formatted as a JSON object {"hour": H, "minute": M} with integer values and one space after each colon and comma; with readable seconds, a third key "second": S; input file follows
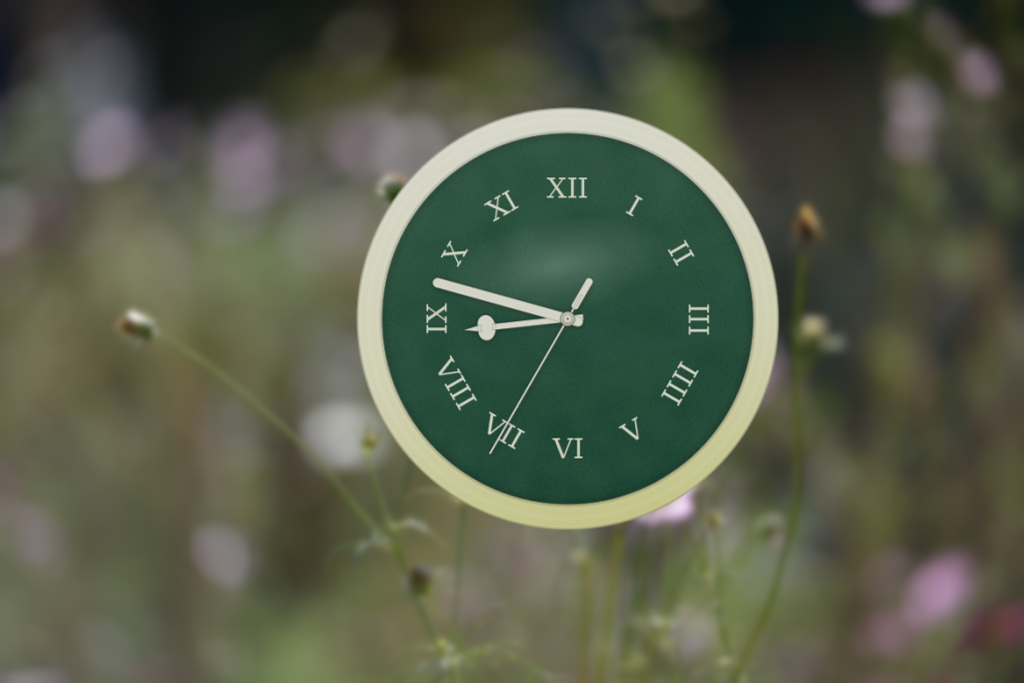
{"hour": 8, "minute": 47, "second": 35}
